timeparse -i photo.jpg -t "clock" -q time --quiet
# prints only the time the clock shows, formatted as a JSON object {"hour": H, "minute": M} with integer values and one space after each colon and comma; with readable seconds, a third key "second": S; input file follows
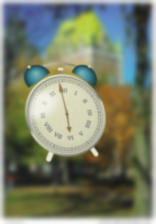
{"hour": 5, "minute": 59}
